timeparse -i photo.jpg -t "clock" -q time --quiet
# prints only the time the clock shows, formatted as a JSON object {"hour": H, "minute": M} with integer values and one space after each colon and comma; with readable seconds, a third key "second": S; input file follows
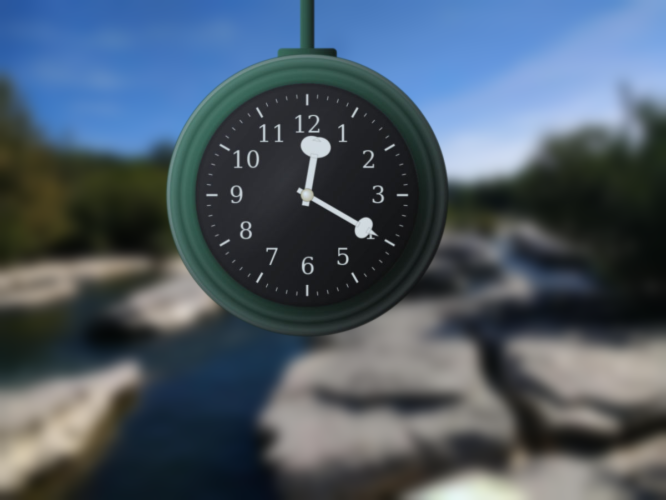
{"hour": 12, "minute": 20}
